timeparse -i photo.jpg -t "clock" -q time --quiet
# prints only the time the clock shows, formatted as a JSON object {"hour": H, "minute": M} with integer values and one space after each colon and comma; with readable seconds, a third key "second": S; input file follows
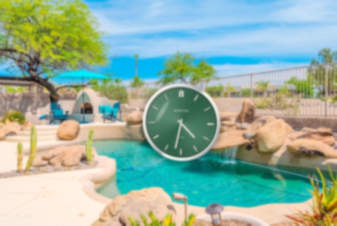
{"hour": 4, "minute": 32}
